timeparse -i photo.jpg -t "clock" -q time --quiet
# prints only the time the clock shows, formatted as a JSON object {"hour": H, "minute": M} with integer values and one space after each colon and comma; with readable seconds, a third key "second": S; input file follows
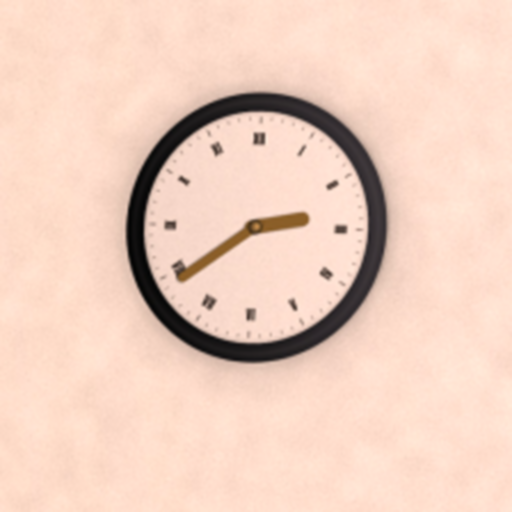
{"hour": 2, "minute": 39}
